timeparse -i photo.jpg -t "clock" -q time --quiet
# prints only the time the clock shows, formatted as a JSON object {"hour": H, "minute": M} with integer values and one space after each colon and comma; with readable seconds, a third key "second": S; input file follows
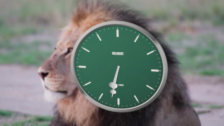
{"hour": 6, "minute": 32}
